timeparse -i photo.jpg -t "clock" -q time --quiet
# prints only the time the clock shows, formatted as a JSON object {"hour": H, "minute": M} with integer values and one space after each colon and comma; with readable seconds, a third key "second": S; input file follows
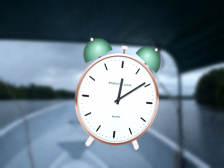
{"hour": 12, "minute": 9}
